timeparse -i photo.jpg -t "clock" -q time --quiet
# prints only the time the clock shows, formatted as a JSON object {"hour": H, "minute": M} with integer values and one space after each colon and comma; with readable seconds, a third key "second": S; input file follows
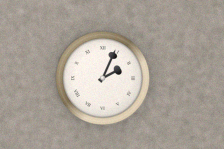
{"hour": 2, "minute": 4}
